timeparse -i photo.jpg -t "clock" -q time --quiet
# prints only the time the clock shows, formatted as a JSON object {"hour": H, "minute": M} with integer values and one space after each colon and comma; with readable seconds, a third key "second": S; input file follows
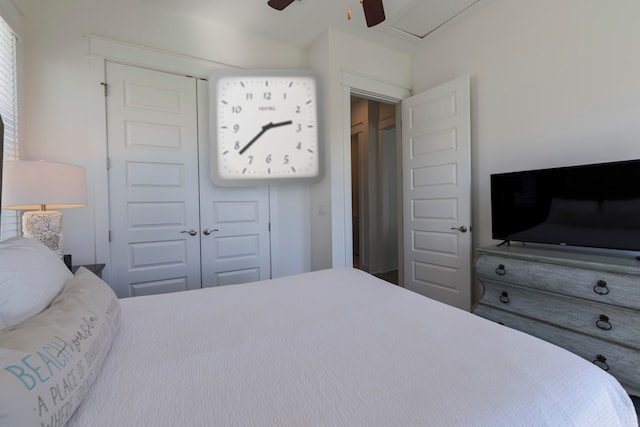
{"hour": 2, "minute": 38}
